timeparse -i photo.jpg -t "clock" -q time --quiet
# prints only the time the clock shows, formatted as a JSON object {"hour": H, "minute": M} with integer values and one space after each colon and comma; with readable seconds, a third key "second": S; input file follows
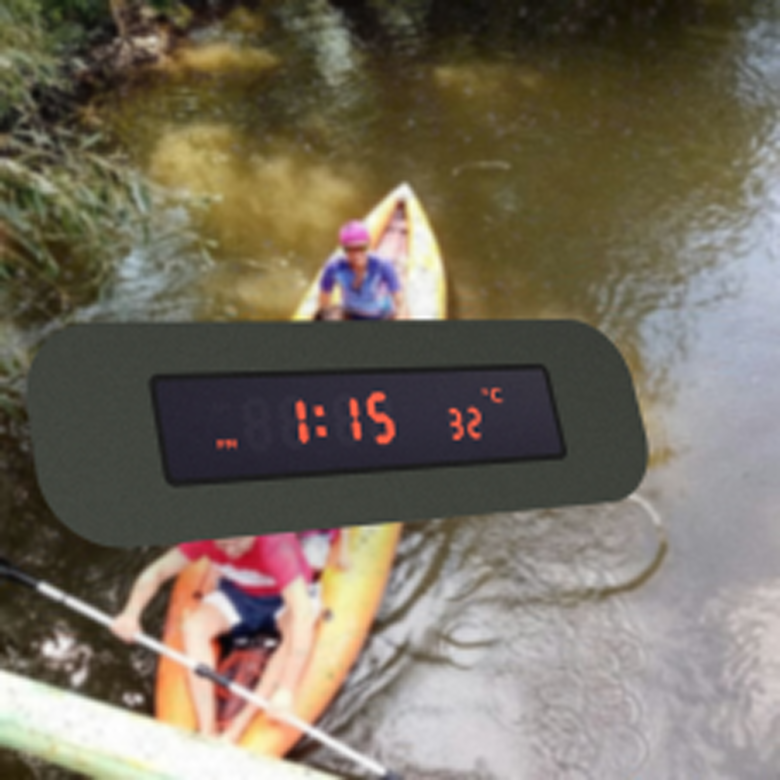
{"hour": 1, "minute": 15}
